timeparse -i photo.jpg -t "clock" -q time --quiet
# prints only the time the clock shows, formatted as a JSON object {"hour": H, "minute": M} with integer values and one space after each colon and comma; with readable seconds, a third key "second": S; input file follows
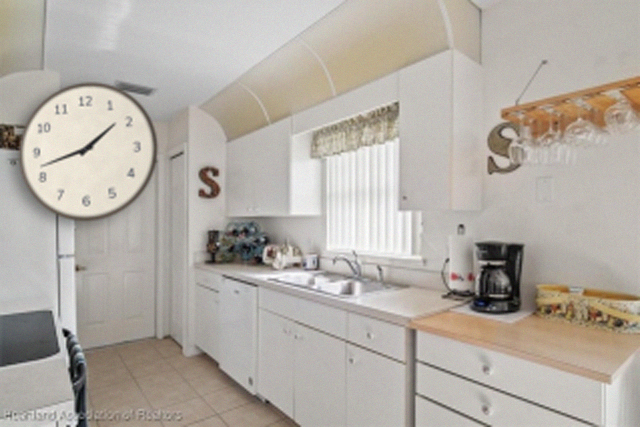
{"hour": 1, "minute": 42}
